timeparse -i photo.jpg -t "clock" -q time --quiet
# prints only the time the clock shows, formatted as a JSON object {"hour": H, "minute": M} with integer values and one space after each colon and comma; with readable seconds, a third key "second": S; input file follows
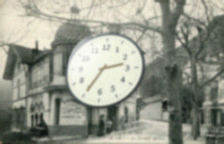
{"hour": 2, "minute": 35}
